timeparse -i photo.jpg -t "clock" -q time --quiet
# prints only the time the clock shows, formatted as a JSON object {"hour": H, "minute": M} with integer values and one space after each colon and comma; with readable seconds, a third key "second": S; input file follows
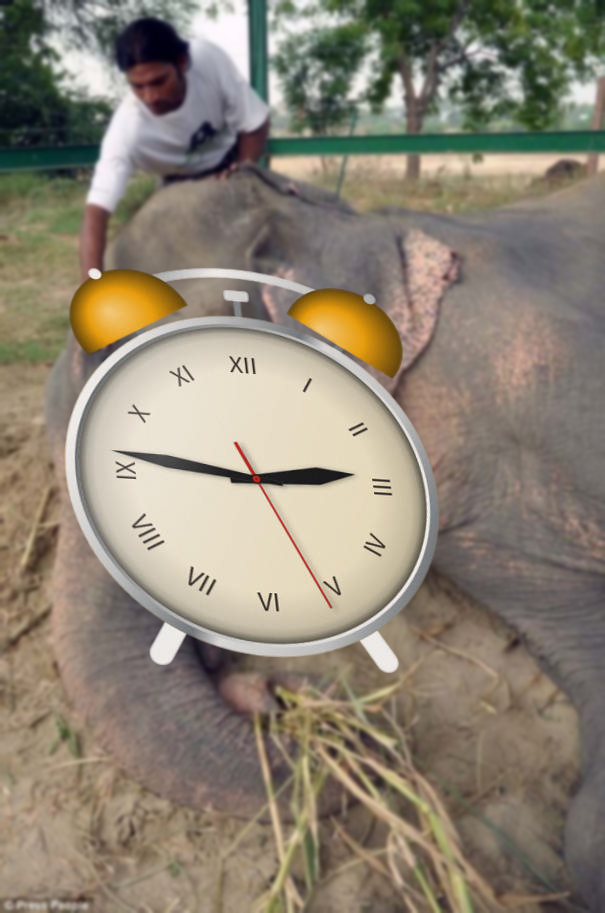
{"hour": 2, "minute": 46, "second": 26}
